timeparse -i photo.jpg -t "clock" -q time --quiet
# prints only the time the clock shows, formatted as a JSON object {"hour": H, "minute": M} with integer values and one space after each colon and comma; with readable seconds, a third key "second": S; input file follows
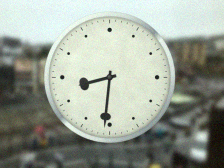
{"hour": 8, "minute": 31}
